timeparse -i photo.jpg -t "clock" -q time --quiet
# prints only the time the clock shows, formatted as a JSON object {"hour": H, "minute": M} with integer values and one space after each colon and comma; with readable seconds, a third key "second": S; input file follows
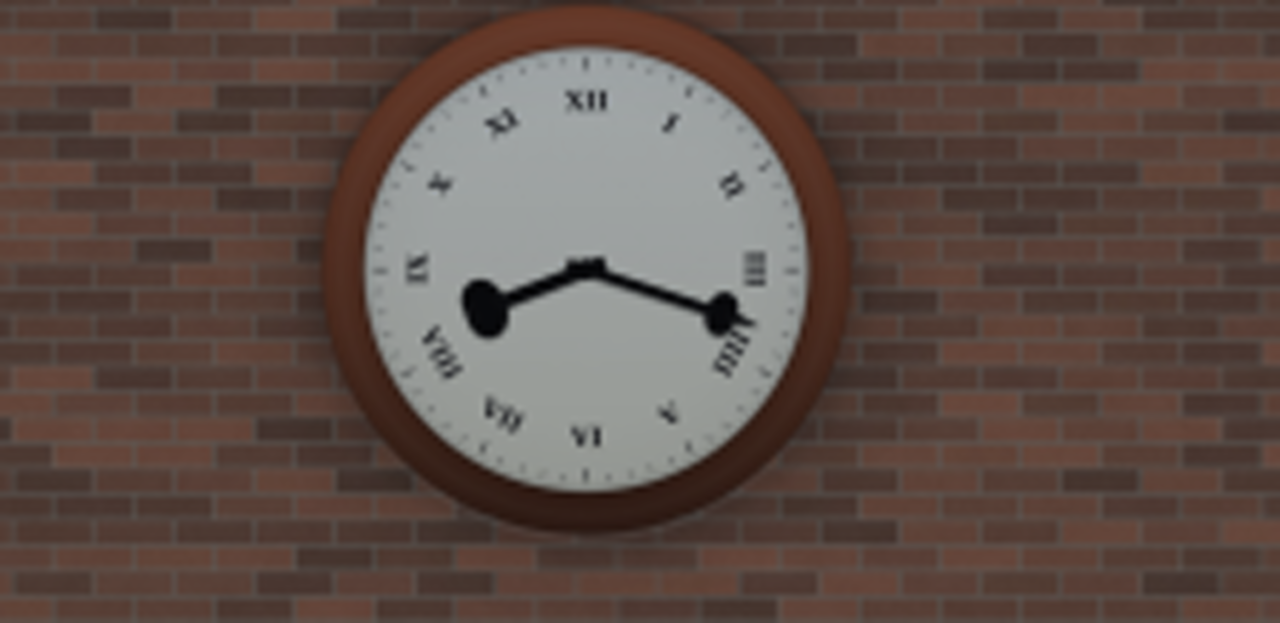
{"hour": 8, "minute": 18}
